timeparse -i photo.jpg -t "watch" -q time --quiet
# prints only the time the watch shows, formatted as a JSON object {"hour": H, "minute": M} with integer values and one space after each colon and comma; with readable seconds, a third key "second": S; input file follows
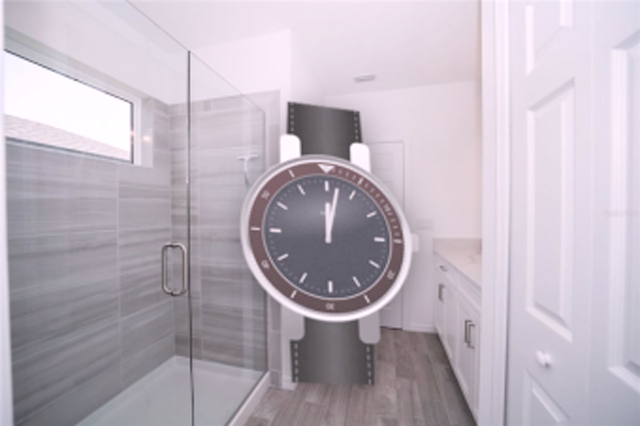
{"hour": 12, "minute": 2}
